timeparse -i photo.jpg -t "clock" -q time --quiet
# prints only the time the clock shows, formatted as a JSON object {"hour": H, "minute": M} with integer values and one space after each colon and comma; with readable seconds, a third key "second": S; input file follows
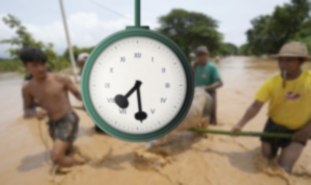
{"hour": 7, "minute": 29}
